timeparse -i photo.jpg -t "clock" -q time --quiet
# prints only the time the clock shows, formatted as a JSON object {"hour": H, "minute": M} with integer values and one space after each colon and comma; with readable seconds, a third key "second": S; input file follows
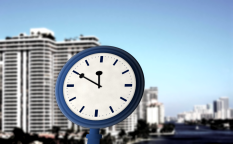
{"hour": 11, "minute": 50}
